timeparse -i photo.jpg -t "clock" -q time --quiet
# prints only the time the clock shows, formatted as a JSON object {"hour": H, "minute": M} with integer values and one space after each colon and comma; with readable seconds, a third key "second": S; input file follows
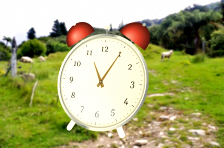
{"hour": 11, "minute": 5}
